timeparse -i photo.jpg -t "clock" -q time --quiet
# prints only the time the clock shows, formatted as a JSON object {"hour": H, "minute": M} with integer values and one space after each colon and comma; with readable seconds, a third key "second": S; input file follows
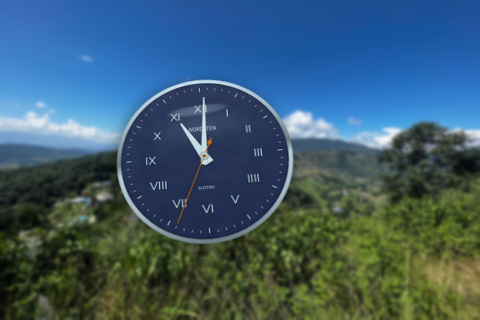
{"hour": 11, "minute": 0, "second": 34}
